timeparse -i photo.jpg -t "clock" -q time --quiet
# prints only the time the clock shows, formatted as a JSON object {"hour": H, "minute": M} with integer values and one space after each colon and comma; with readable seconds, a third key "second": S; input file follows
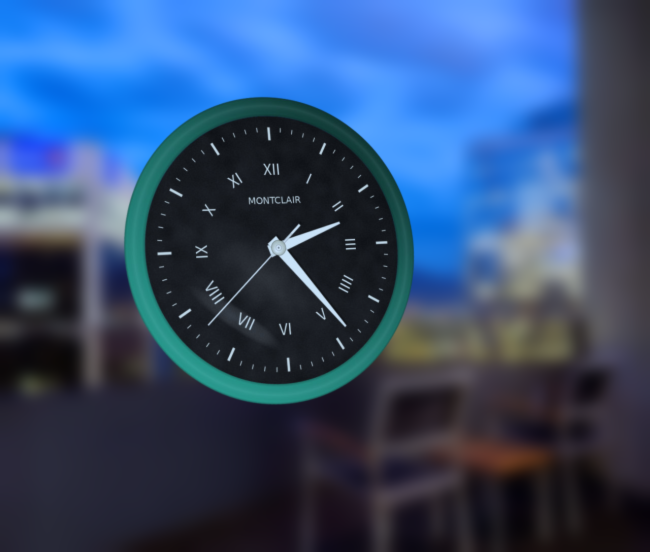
{"hour": 2, "minute": 23, "second": 38}
